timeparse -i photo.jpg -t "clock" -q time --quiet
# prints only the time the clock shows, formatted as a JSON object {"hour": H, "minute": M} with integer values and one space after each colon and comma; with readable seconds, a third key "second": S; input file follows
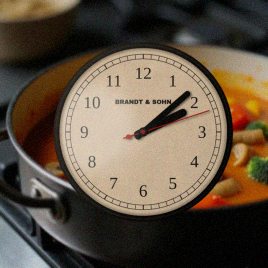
{"hour": 2, "minute": 8, "second": 12}
